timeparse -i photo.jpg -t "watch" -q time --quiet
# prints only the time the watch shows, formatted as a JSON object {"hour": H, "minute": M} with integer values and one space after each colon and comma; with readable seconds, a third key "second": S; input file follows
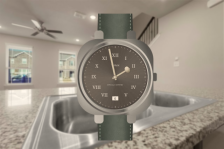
{"hour": 1, "minute": 58}
